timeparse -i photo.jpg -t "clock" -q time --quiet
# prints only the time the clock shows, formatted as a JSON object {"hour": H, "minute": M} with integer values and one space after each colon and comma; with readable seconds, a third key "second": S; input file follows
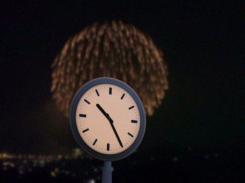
{"hour": 10, "minute": 25}
